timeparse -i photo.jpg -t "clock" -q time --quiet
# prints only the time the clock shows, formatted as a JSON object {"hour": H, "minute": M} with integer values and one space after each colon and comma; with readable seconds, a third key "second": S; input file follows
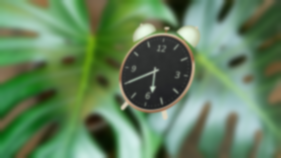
{"hour": 5, "minute": 40}
